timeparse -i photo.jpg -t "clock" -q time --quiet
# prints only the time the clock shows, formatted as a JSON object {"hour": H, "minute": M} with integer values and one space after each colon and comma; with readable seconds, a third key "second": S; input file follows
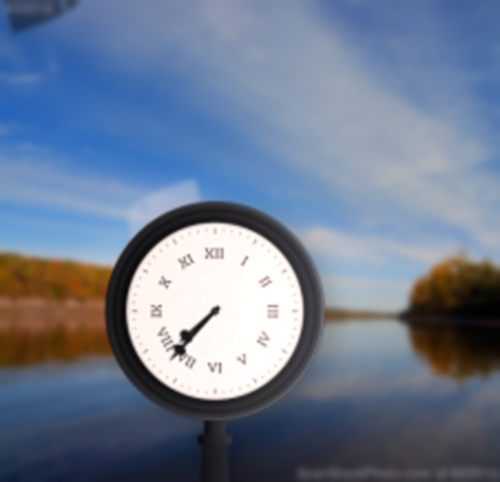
{"hour": 7, "minute": 37}
